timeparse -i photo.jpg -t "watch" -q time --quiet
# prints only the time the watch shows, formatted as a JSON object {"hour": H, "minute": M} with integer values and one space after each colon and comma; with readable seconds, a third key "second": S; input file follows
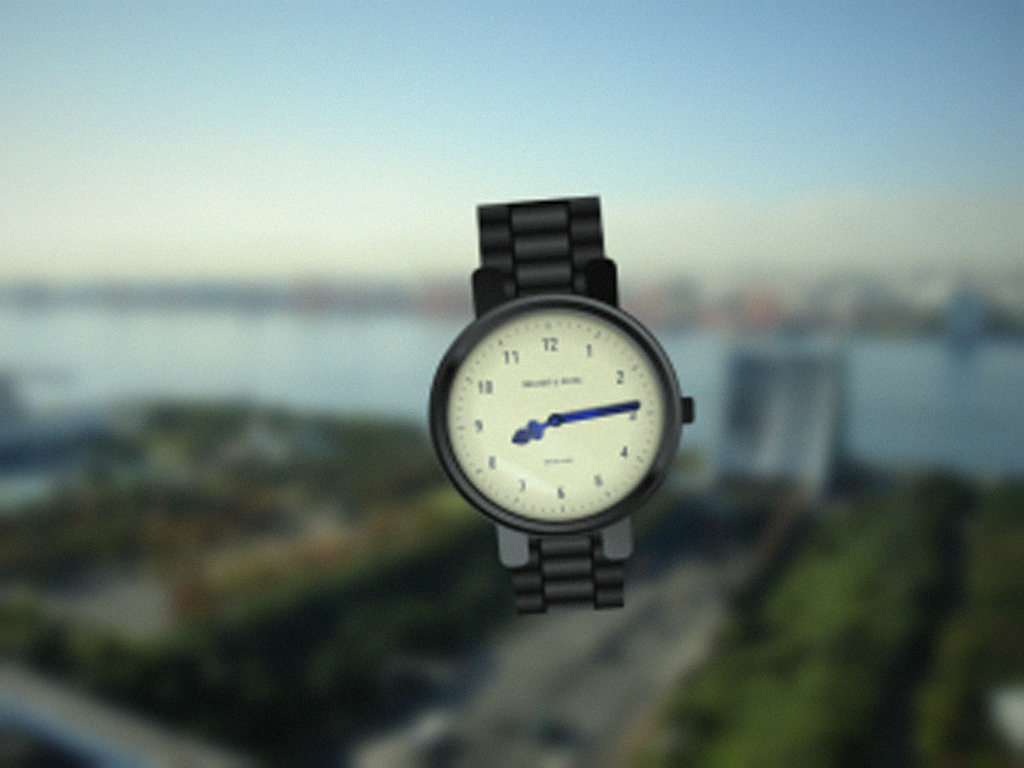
{"hour": 8, "minute": 14}
